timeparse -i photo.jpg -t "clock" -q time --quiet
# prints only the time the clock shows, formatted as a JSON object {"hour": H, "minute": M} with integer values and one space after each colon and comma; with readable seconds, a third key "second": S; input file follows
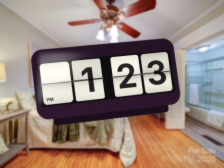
{"hour": 1, "minute": 23}
